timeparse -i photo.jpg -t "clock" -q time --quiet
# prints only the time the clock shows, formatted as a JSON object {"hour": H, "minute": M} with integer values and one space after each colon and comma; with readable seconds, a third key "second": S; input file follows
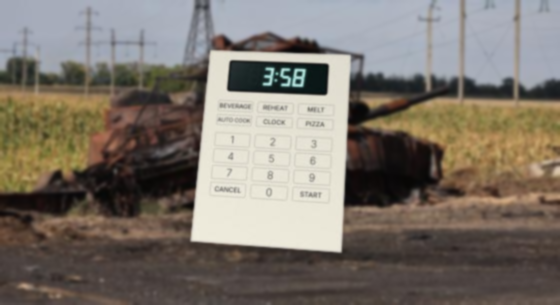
{"hour": 3, "minute": 58}
